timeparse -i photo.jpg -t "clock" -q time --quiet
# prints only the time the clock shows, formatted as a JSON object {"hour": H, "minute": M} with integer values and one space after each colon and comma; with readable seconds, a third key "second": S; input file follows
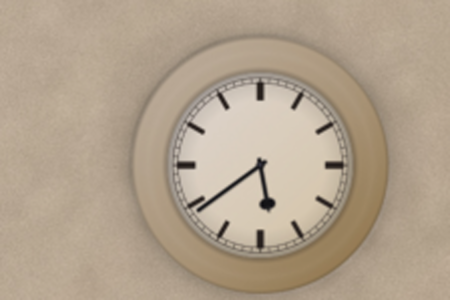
{"hour": 5, "minute": 39}
